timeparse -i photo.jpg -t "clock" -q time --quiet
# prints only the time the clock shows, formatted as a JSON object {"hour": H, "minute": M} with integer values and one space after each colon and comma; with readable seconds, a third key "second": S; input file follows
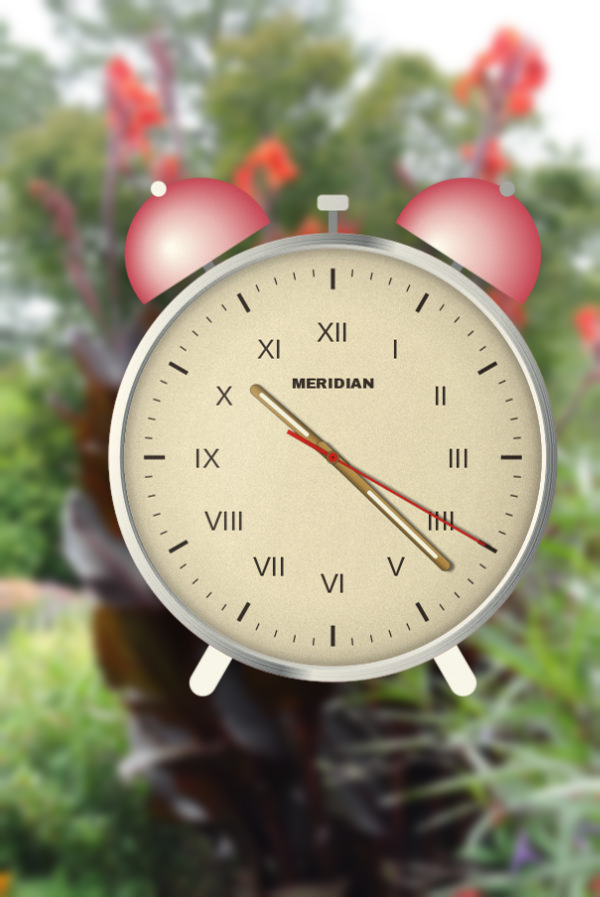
{"hour": 10, "minute": 22, "second": 20}
